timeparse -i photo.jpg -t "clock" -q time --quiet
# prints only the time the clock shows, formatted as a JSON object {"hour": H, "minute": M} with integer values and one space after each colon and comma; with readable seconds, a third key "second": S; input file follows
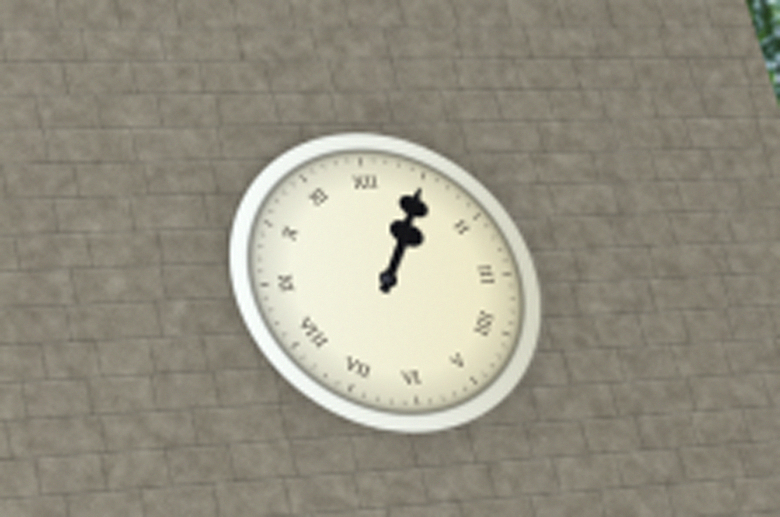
{"hour": 1, "minute": 5}
